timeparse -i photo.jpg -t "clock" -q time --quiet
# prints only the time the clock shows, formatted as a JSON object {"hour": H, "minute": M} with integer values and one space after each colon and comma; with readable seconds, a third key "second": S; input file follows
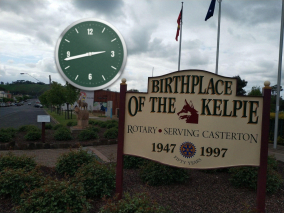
{"hour": 2, "minute": 43}
